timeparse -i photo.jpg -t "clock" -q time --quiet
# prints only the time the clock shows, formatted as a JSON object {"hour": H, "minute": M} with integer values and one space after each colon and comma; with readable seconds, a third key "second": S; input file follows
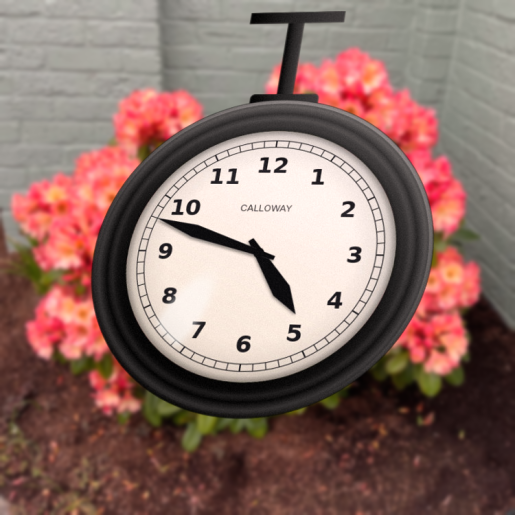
{"hour": 4, "minute": 48}
